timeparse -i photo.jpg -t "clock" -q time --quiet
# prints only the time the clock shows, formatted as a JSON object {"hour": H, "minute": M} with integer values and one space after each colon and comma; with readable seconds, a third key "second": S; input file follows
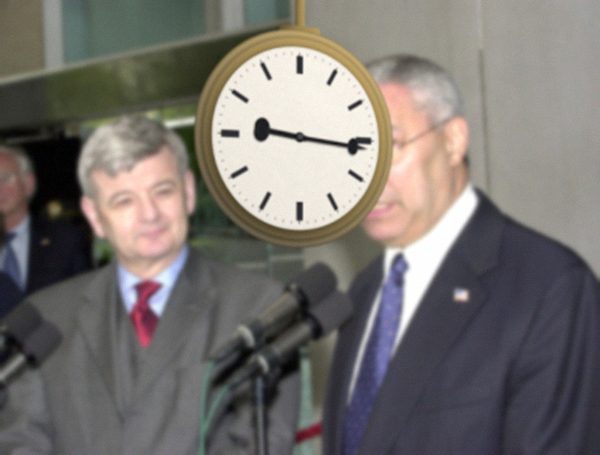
{"hour": 9, "minute": 16}
